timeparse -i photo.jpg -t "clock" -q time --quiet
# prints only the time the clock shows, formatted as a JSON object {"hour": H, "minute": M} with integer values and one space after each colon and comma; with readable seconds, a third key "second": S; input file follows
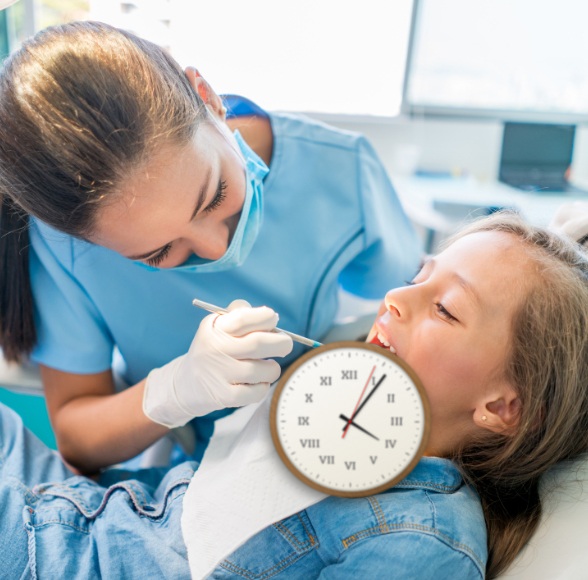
{"hour": 4, "minute": 6, "second": 4}
